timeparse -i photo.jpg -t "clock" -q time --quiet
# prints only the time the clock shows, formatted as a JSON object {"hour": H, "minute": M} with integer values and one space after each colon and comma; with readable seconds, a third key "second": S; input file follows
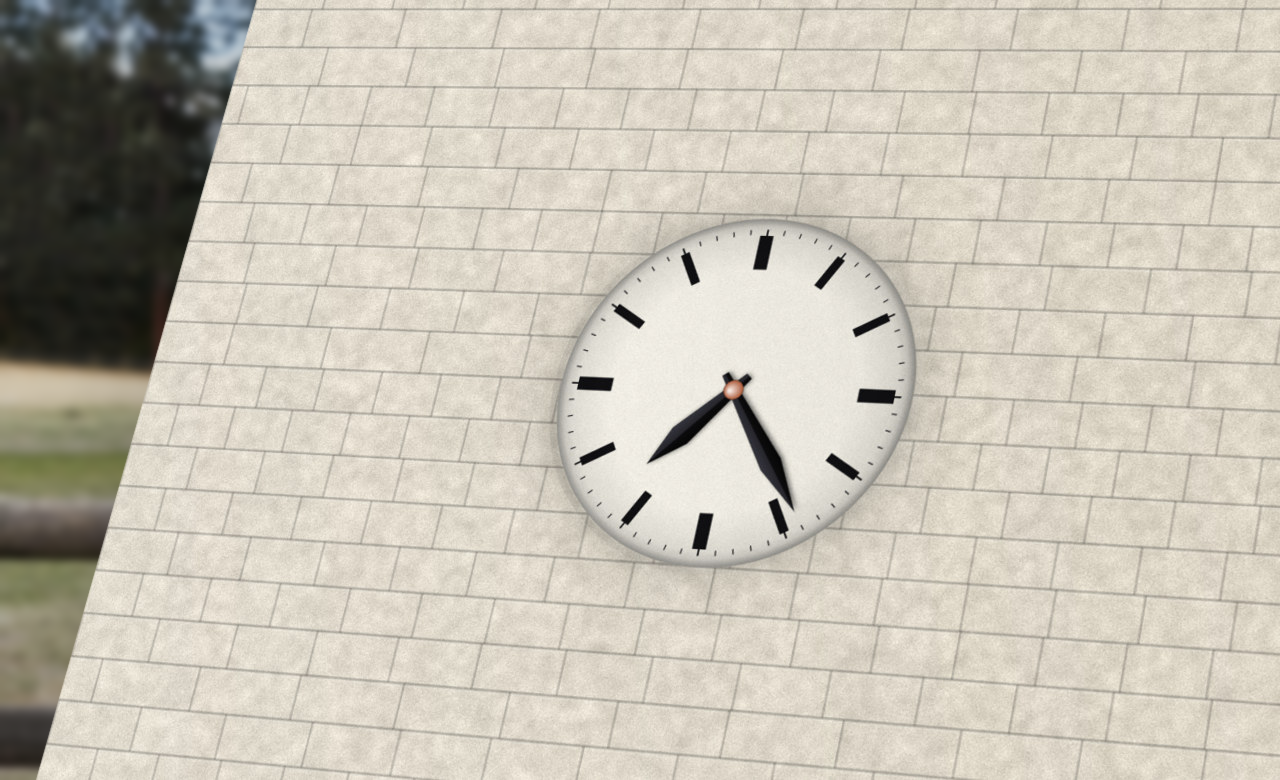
{"hour": 7, "minute": 24}
